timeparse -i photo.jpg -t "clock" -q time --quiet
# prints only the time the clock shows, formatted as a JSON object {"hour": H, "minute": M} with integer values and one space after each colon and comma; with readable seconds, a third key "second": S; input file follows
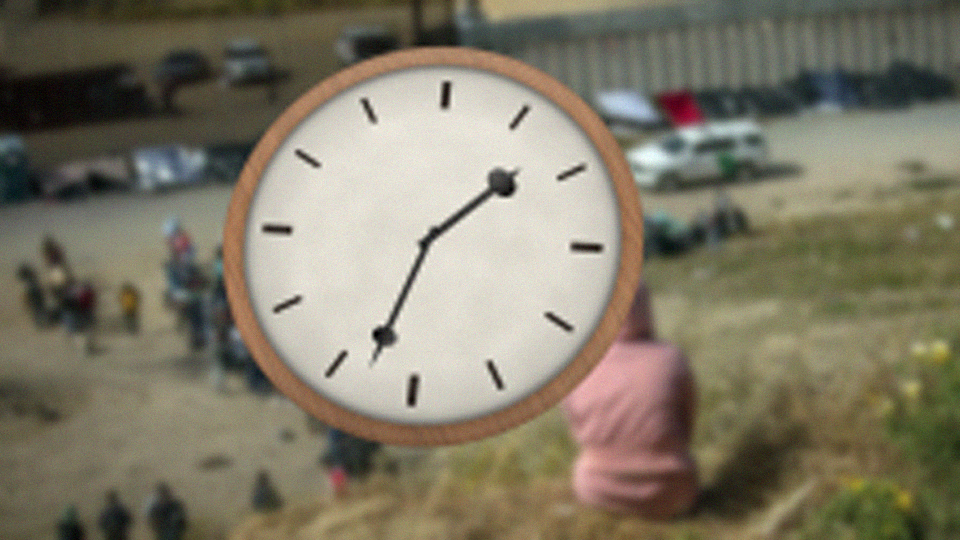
{"hour": 1, "minute": 33}
